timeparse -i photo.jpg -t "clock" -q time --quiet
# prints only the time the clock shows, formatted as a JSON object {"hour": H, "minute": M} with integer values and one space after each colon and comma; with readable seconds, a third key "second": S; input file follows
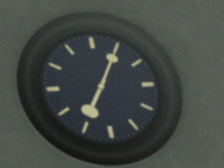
{"hour": 7, "minute": 5}
